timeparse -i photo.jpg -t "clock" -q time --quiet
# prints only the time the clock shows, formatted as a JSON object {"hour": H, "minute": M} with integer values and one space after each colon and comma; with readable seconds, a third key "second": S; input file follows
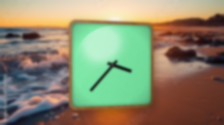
{"hour": 3, "minute": 37}
